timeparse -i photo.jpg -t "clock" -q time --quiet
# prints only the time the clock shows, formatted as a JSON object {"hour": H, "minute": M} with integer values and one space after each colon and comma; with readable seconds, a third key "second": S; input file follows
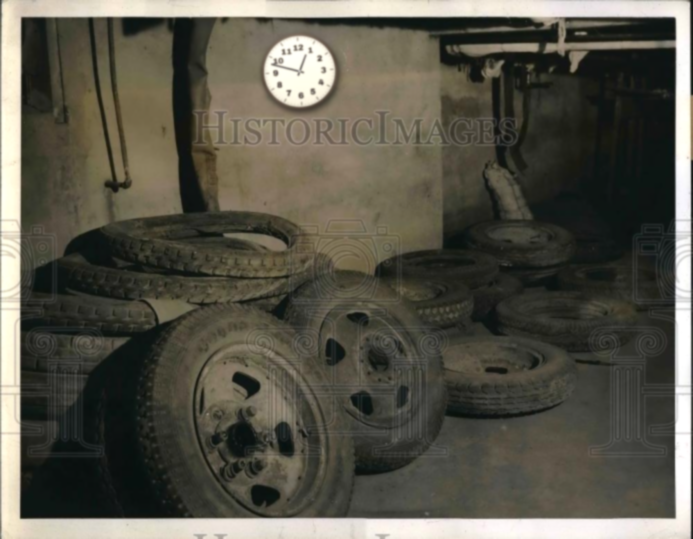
{"hour": 12, "minute": 48}
